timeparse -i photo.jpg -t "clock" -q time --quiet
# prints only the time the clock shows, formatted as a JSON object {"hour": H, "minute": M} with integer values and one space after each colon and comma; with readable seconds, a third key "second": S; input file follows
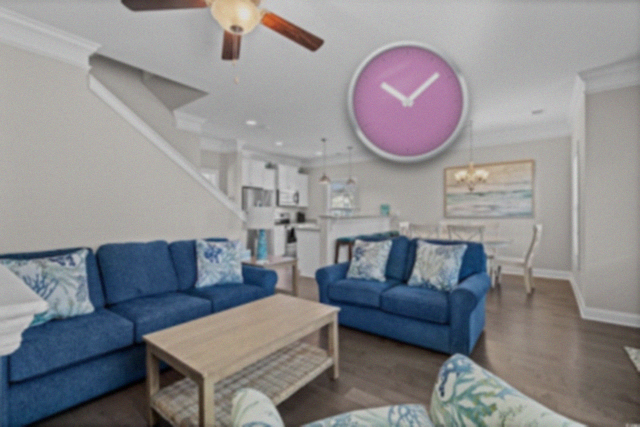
{"hour": 10, "minute": 8}
